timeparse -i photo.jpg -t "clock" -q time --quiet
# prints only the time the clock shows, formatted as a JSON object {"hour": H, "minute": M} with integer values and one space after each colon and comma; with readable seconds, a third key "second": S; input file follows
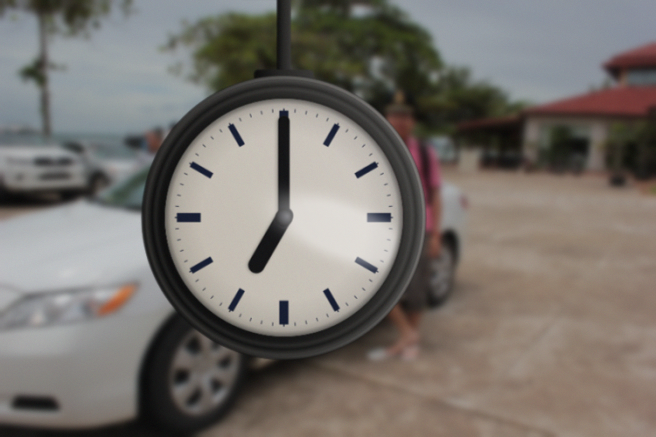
{"hour": 7, "minute": 0}
